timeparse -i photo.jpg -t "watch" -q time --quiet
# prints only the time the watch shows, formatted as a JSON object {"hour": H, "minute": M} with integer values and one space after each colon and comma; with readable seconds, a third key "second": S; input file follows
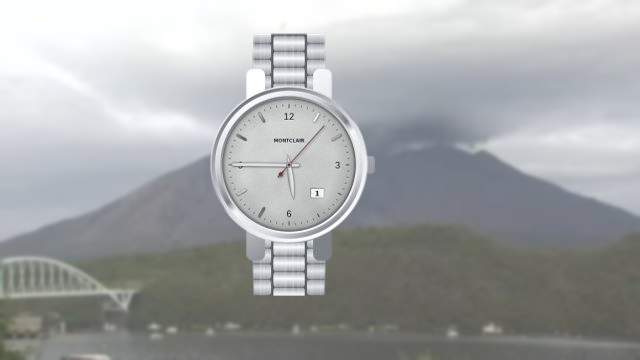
{"hour": 5, "minute": 45, "second": 7}
